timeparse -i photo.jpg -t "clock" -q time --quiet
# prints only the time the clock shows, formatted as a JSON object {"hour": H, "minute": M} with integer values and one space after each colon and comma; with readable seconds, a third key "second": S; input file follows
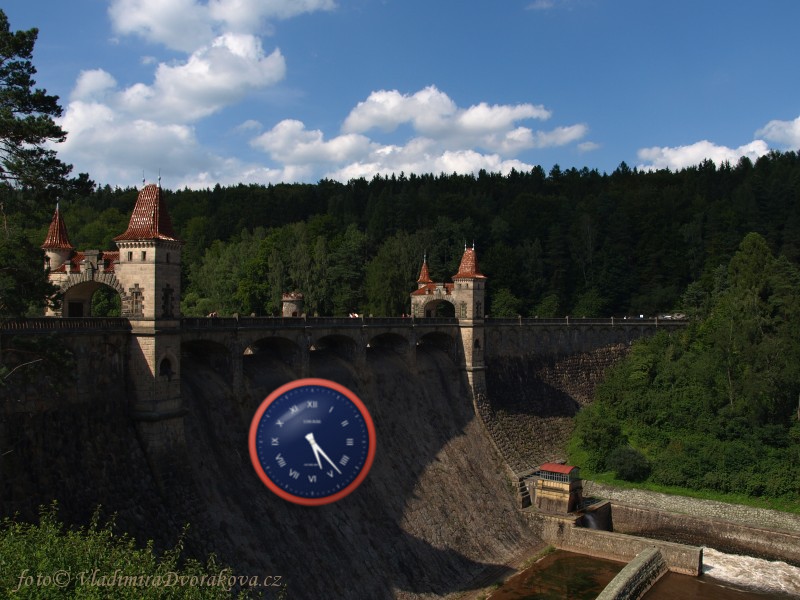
{"hour": 5, "minute": 23}
